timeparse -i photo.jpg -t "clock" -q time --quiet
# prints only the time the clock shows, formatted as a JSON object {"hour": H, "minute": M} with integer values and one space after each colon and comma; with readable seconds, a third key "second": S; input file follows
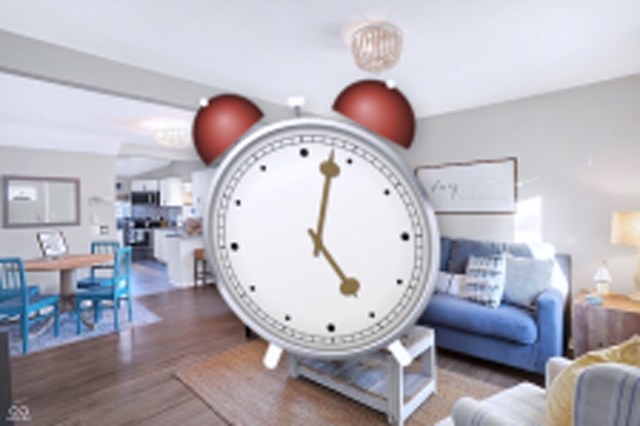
{"hour": 5, "minute": 3}
